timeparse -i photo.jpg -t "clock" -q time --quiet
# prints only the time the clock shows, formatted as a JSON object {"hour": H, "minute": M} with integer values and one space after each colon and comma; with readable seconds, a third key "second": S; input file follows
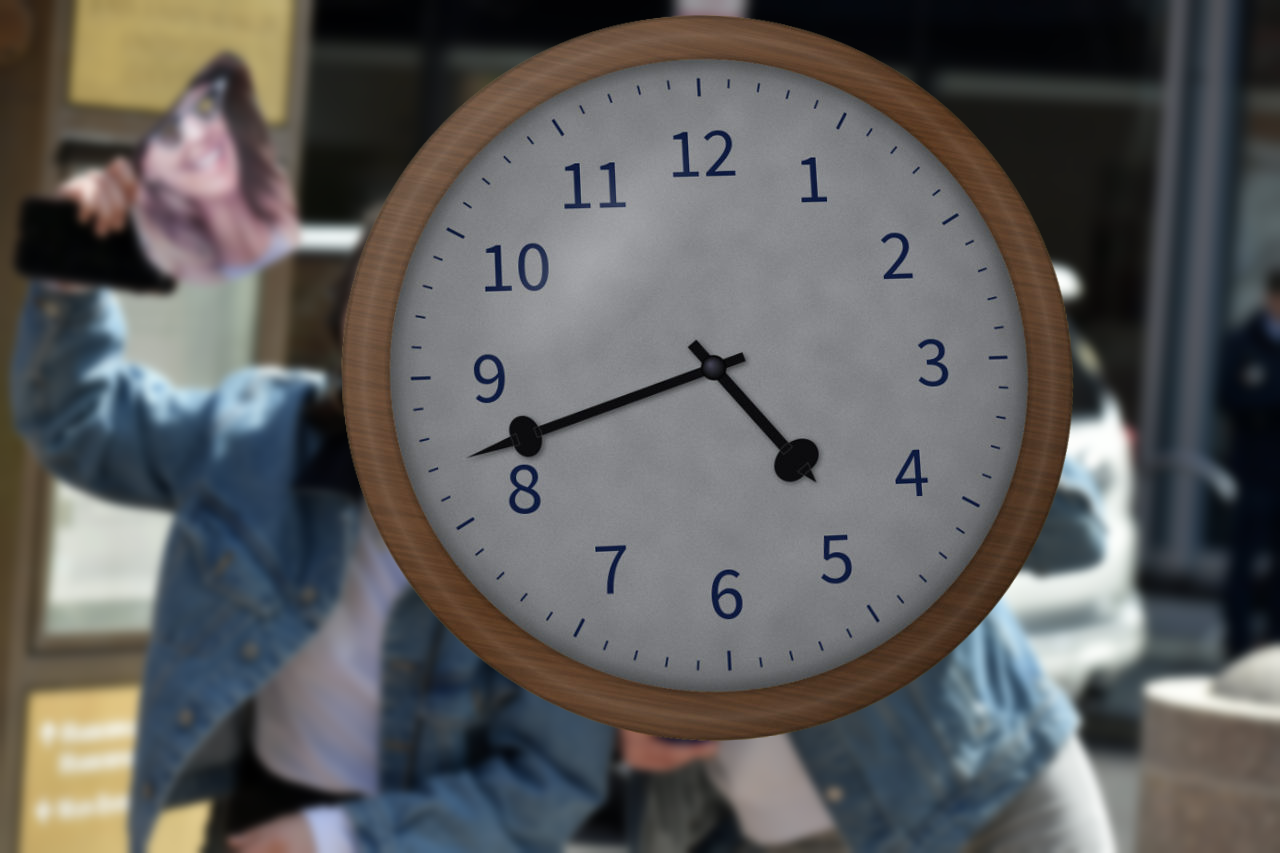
{"hour": 4, "minute": 42}
